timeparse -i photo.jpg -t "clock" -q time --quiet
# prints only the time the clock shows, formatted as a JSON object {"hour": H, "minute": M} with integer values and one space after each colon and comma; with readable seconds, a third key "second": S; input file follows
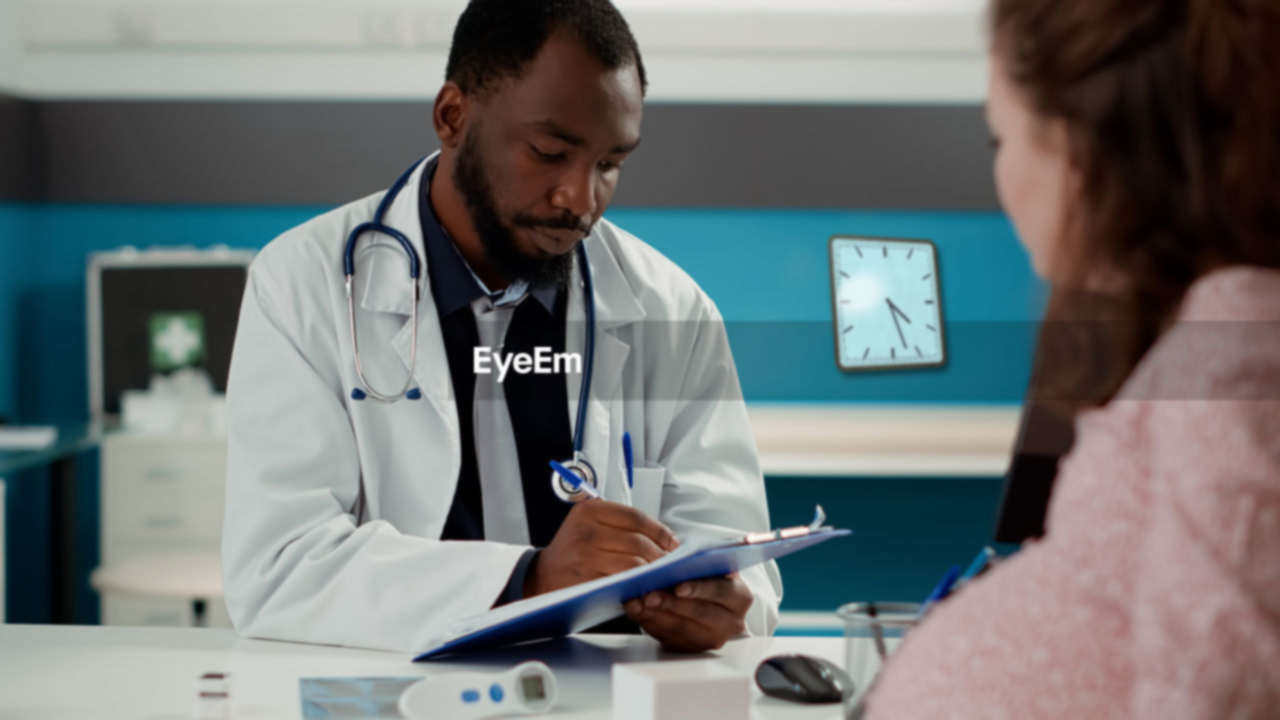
{"hour": 4, "minute": 27}
